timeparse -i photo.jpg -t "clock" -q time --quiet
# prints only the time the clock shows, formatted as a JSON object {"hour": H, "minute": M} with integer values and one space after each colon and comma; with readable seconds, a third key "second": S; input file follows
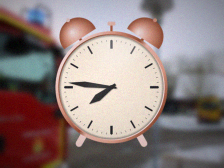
{"hour": 7, "minute": 46}
